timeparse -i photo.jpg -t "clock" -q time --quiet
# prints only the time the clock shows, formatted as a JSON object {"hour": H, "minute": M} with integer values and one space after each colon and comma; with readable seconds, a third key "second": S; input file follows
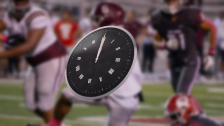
{"hour": 12, "minute": 0}
